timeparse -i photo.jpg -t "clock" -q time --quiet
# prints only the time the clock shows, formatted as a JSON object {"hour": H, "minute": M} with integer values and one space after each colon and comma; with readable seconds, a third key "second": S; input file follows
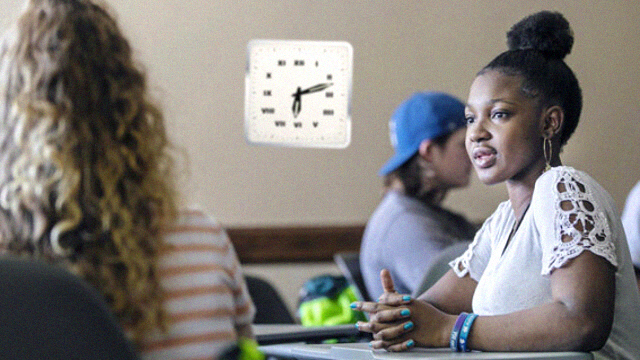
{"hour": 6, "minute": 12}
